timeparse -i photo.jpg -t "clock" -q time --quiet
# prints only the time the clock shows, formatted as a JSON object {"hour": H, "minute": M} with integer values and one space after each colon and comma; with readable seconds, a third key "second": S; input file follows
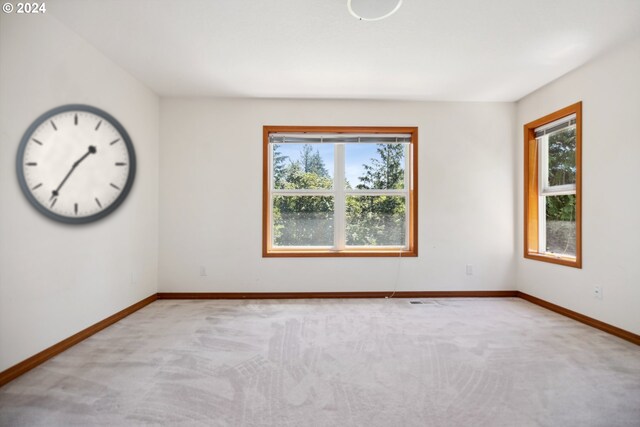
{"hour": 1, "minute": 36}
